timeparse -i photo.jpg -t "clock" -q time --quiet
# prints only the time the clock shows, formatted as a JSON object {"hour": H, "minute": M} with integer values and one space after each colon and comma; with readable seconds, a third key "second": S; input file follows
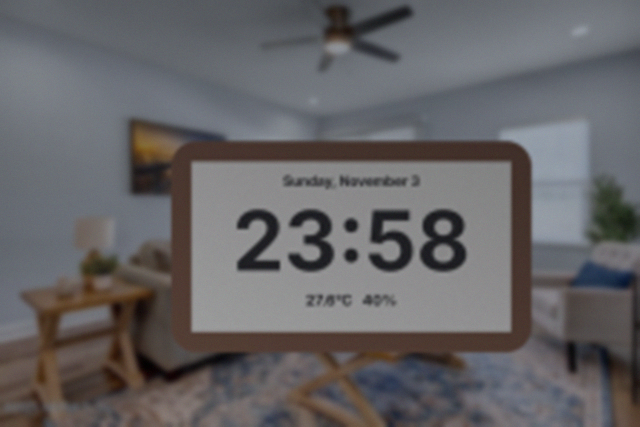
{"hour": 23, "minute": 58}
